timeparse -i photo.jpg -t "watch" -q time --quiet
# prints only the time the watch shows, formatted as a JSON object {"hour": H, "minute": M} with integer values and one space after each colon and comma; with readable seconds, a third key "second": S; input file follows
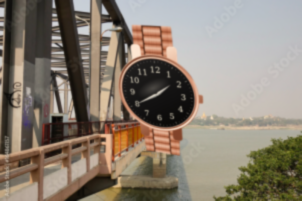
{"hour": 1, "minute": 40}
